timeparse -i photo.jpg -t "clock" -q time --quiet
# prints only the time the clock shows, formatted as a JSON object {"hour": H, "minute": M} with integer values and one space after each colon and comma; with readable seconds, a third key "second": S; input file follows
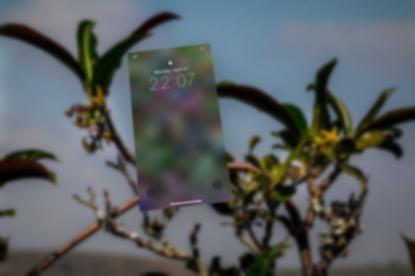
{"hour": 22, "minute": 7}
